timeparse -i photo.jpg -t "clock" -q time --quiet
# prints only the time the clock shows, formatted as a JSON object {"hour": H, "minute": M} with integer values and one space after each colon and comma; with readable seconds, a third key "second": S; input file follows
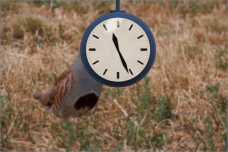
{"hour": 11, "minute": 26}
